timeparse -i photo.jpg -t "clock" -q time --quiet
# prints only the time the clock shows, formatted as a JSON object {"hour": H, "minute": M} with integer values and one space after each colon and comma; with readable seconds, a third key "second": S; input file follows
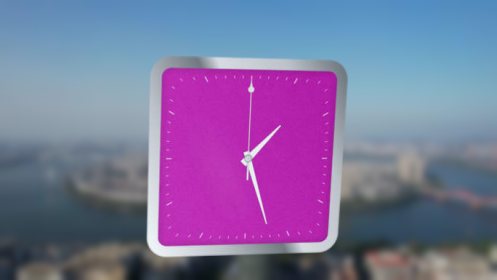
{"hour": 1, "minute": 27, "second": 0}
